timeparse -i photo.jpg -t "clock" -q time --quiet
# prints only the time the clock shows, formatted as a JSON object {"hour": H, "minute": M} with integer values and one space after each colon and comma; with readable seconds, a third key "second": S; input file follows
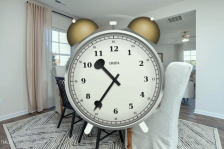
{"hour": 10, "minute": 36}
